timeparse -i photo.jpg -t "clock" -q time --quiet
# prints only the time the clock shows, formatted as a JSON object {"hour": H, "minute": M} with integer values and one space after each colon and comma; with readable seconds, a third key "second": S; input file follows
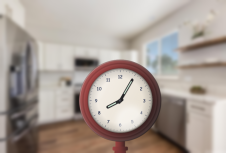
{"hour": 8, "minute": 5}
